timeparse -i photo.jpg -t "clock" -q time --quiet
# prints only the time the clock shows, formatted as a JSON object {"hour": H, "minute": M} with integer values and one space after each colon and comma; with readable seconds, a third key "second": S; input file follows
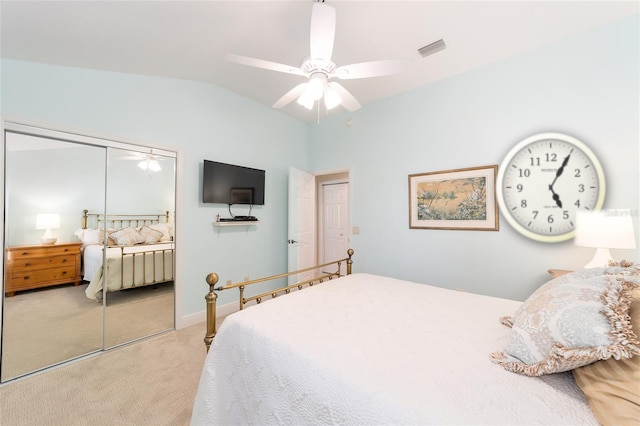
{"hour": 5, "minute": 5}
